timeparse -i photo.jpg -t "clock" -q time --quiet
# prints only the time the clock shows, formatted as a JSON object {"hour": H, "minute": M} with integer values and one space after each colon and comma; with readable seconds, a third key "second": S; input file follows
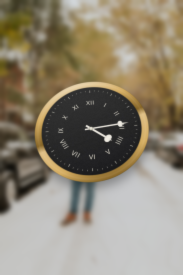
{"hour": 4, "minute": 14}
